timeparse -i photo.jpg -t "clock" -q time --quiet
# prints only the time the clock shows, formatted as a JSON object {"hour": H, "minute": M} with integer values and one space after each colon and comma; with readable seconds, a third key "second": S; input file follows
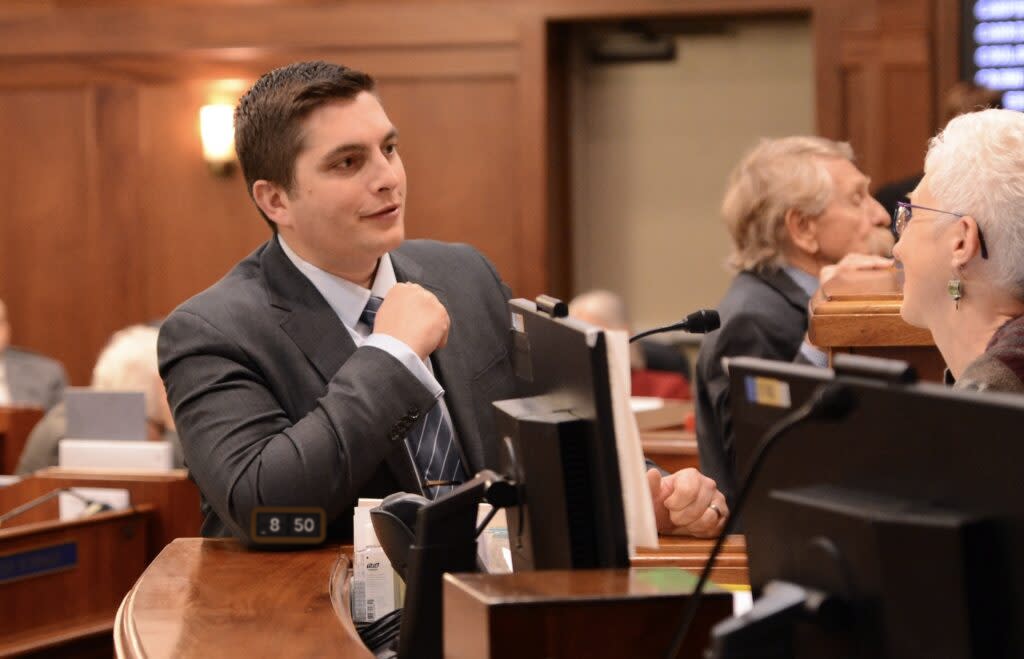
{"hour": 8, "minute": 50}
